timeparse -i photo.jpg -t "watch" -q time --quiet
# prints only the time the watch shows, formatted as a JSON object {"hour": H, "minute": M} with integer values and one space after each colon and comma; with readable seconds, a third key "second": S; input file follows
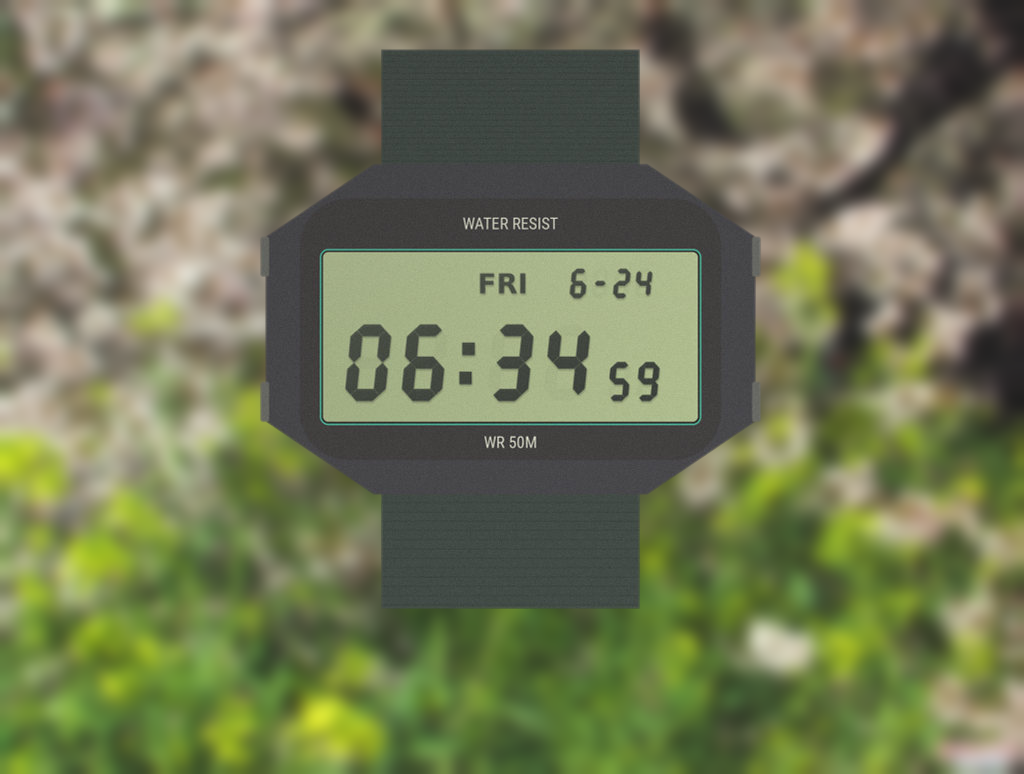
{"hour": 6, "minute": 34, "second": 59}
